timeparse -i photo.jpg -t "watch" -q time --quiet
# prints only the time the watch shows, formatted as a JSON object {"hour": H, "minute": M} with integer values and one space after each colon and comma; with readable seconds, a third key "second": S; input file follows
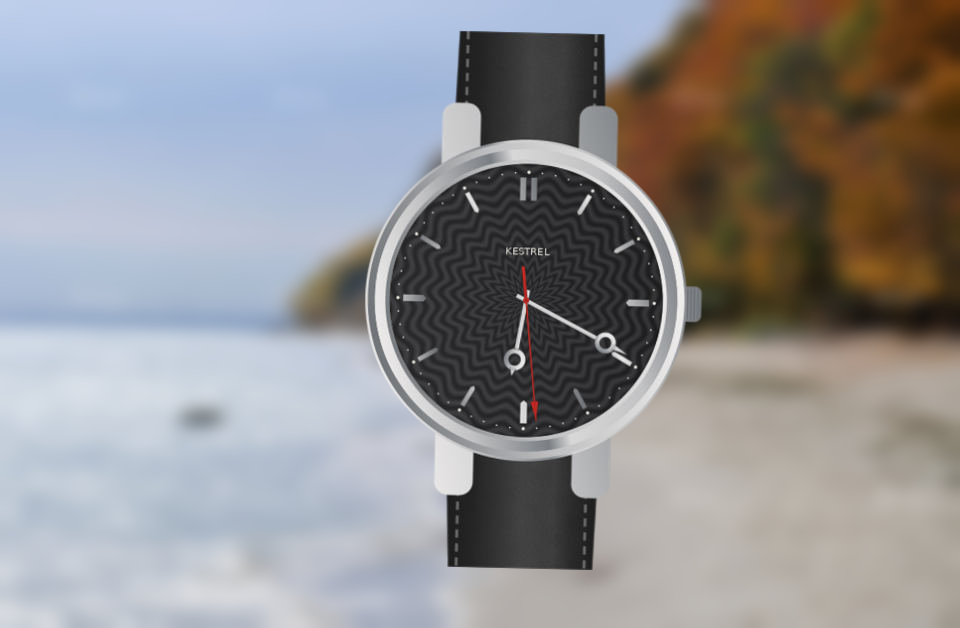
{"hour": 6, "minute": 19, "second": 29}
